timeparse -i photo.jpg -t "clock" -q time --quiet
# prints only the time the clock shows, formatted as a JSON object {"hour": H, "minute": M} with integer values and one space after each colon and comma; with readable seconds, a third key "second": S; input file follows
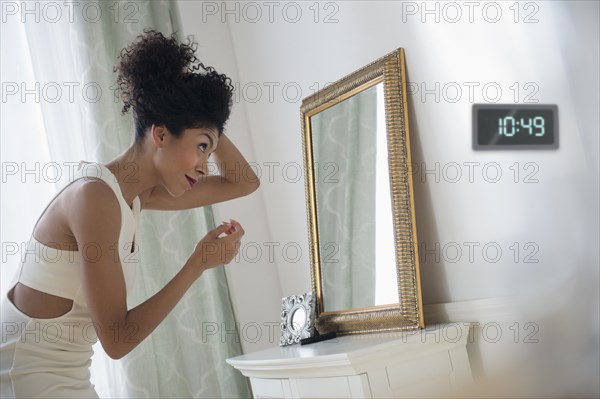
{"hour": 10, "minute": 49}
